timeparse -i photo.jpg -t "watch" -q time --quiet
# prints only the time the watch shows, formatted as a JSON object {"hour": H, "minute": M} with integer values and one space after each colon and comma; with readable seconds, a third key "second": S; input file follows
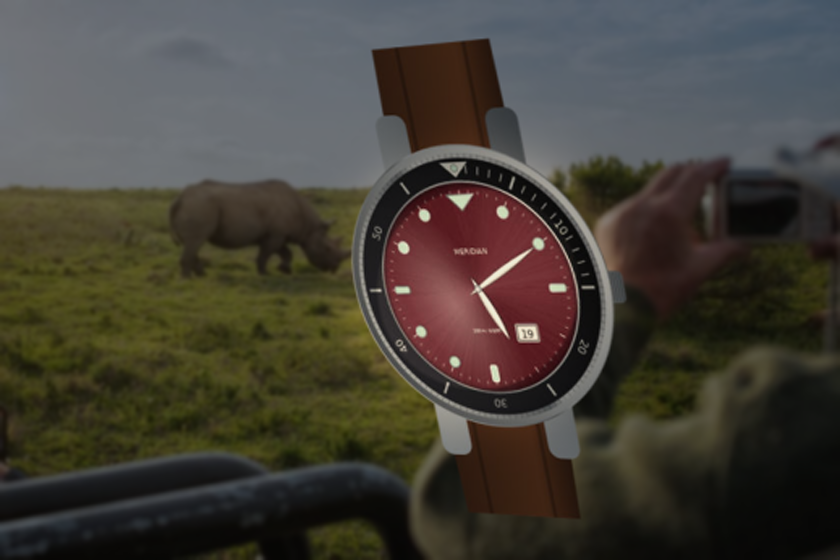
{"hour": 5, "minute": 10}
